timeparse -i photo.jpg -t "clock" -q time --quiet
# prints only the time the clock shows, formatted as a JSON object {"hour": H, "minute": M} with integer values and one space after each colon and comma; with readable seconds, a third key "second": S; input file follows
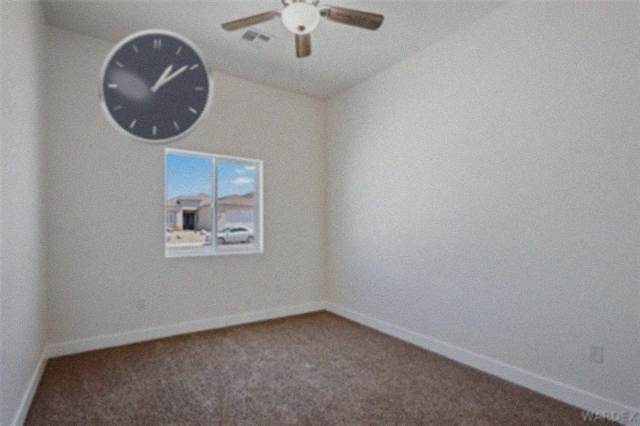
{"hour": 1, "minute": 9}
